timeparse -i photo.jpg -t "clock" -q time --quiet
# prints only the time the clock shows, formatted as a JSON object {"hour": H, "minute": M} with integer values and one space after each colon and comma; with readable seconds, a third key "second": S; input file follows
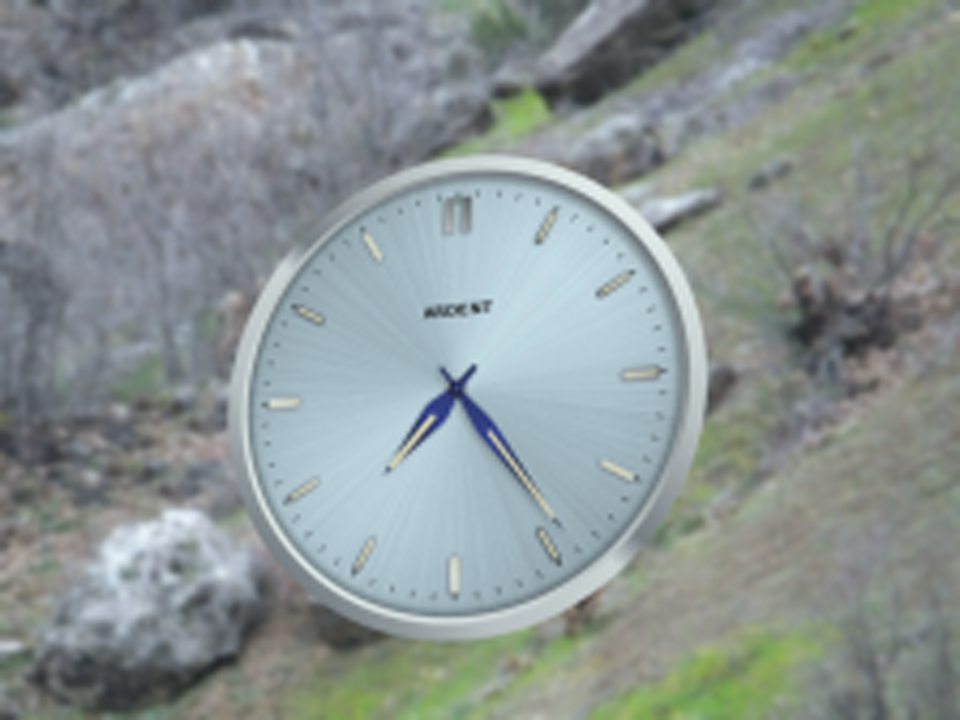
{"hour": 7, "minute": 24}
